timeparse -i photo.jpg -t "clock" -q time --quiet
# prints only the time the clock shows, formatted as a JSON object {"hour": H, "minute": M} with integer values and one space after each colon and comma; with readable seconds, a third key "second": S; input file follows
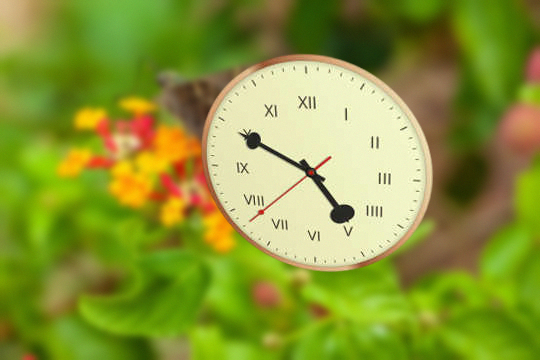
{"hour": 4, "minute": 49, "second": 38}
